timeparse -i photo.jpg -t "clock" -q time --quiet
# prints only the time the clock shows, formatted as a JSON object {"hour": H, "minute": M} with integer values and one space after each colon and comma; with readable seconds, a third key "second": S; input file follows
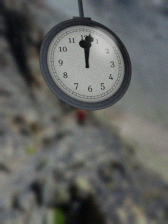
{"hour": 12, "minute": 2}
